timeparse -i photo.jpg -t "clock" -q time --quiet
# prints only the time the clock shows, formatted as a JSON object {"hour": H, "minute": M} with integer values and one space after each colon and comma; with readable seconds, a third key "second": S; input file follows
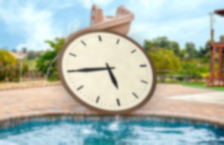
{"hour": 5, "minute": 45}
